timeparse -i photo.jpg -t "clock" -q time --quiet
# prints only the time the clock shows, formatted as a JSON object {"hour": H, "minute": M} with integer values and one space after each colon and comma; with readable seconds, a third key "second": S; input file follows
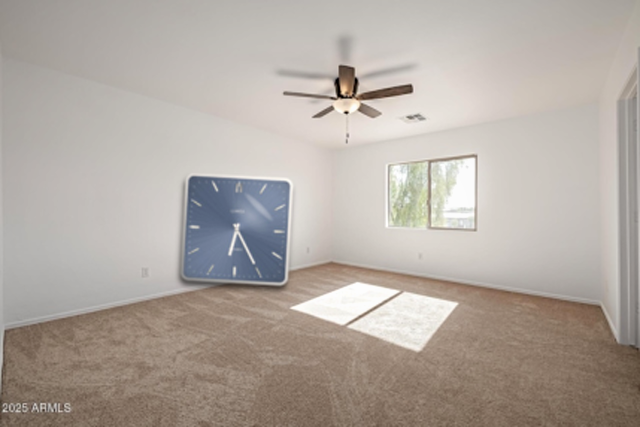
{"hour": 6, "minute": 25}
